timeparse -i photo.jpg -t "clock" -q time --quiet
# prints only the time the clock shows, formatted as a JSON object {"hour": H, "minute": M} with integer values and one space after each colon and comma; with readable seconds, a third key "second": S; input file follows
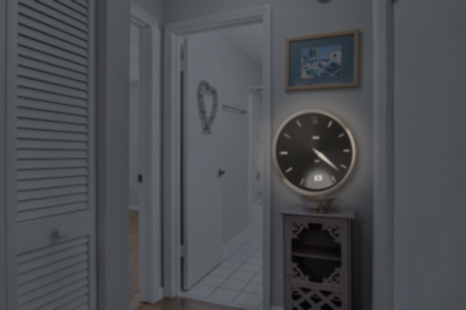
{"hour": 4, "minute": 22}
